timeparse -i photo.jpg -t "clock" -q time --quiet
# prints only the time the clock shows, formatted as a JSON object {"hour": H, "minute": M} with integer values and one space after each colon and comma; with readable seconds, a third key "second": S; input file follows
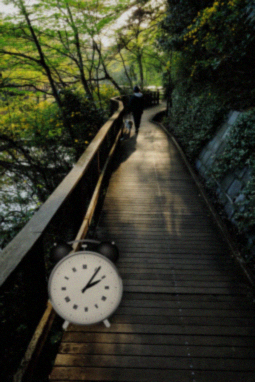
{"hour": 2, "minute": 6}
